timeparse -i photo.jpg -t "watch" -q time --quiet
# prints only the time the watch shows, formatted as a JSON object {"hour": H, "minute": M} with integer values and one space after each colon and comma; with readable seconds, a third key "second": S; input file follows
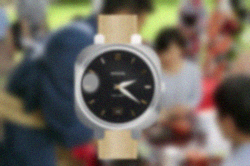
{"hour": 2, "minute": 21}
